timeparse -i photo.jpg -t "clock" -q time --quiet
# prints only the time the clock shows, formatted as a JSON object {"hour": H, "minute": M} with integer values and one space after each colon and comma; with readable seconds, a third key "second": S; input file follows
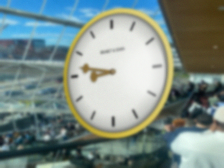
{"hour": 8, "minute": 47}
